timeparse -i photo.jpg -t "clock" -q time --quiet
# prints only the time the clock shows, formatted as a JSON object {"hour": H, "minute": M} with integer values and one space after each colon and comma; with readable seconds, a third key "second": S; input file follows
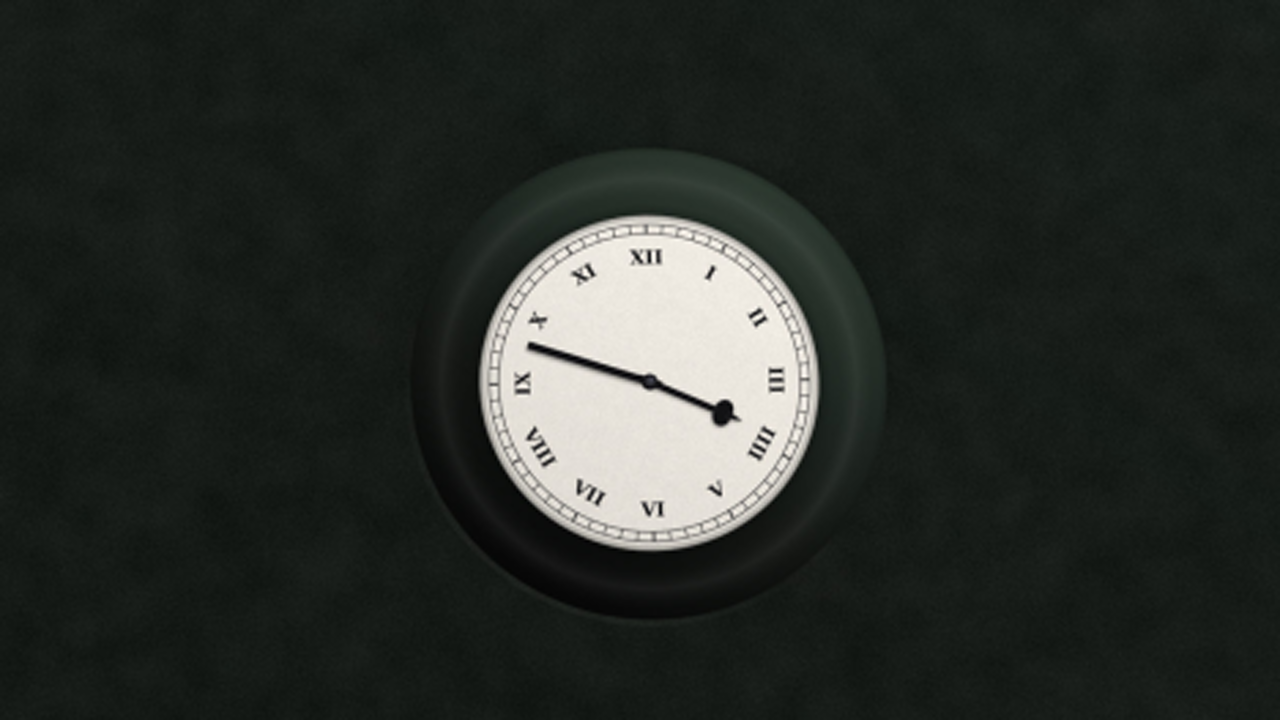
{"hour": 3, "minute": 48}
